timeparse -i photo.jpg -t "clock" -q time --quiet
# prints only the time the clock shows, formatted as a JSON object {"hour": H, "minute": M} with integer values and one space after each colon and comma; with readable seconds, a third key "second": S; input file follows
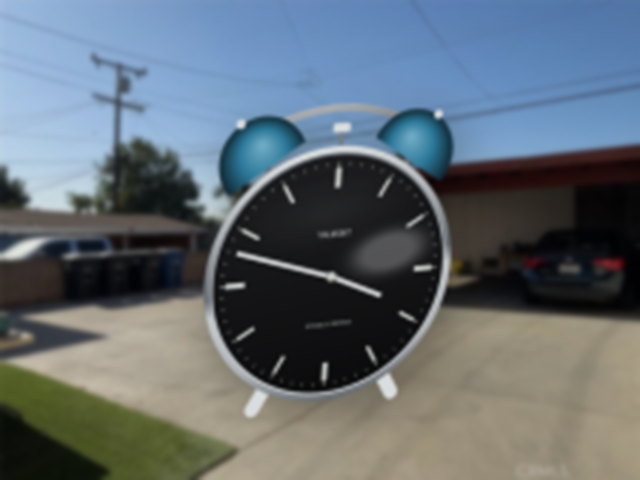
{"hour": 3, "minute": 48}
